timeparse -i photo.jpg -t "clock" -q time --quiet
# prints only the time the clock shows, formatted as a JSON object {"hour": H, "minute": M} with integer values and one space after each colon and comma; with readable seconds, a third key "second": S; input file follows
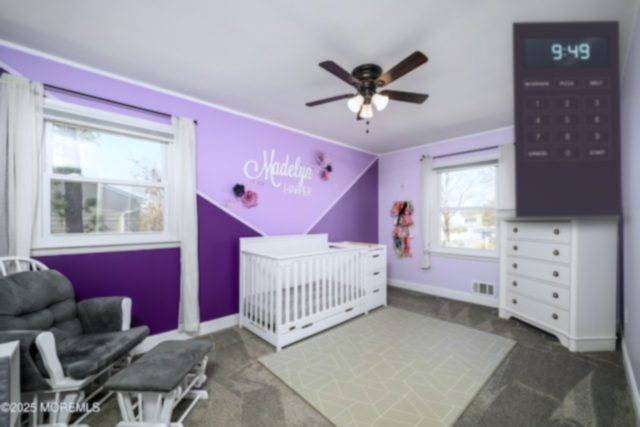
{"hour": 9, "minute": 49}
